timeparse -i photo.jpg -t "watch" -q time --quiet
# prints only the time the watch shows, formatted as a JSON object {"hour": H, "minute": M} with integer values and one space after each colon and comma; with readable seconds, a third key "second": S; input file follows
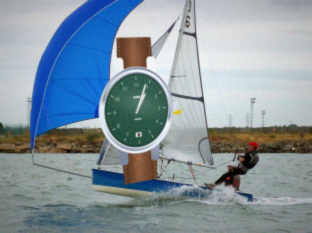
{"hour": 1, "minute": 4}
